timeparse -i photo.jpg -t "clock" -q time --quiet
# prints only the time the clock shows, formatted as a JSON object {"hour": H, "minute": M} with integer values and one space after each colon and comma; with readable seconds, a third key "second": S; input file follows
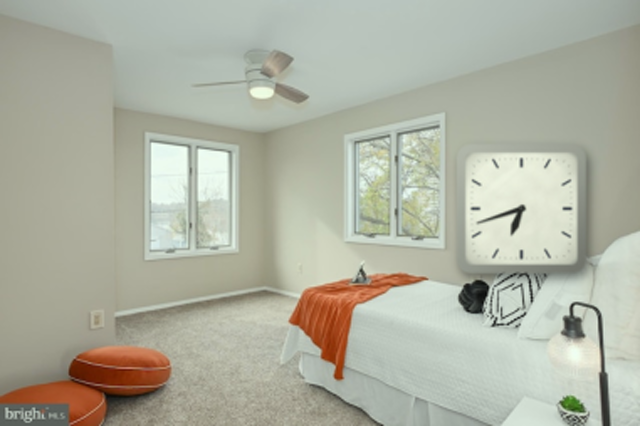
{"hour": 6, "minute": 42}
